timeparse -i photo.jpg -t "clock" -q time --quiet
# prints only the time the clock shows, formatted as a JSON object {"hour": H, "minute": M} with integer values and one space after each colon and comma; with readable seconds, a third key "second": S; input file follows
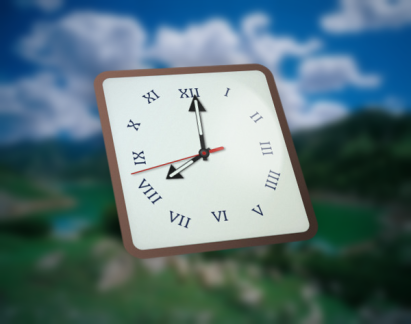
{"hour": 8, "minute": 0, "second": 43}
